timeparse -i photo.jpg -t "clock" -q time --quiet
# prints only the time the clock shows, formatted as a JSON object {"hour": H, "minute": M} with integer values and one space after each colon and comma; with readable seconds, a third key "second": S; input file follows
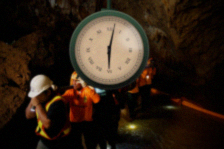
{"hour": 6, "minute": 2}
